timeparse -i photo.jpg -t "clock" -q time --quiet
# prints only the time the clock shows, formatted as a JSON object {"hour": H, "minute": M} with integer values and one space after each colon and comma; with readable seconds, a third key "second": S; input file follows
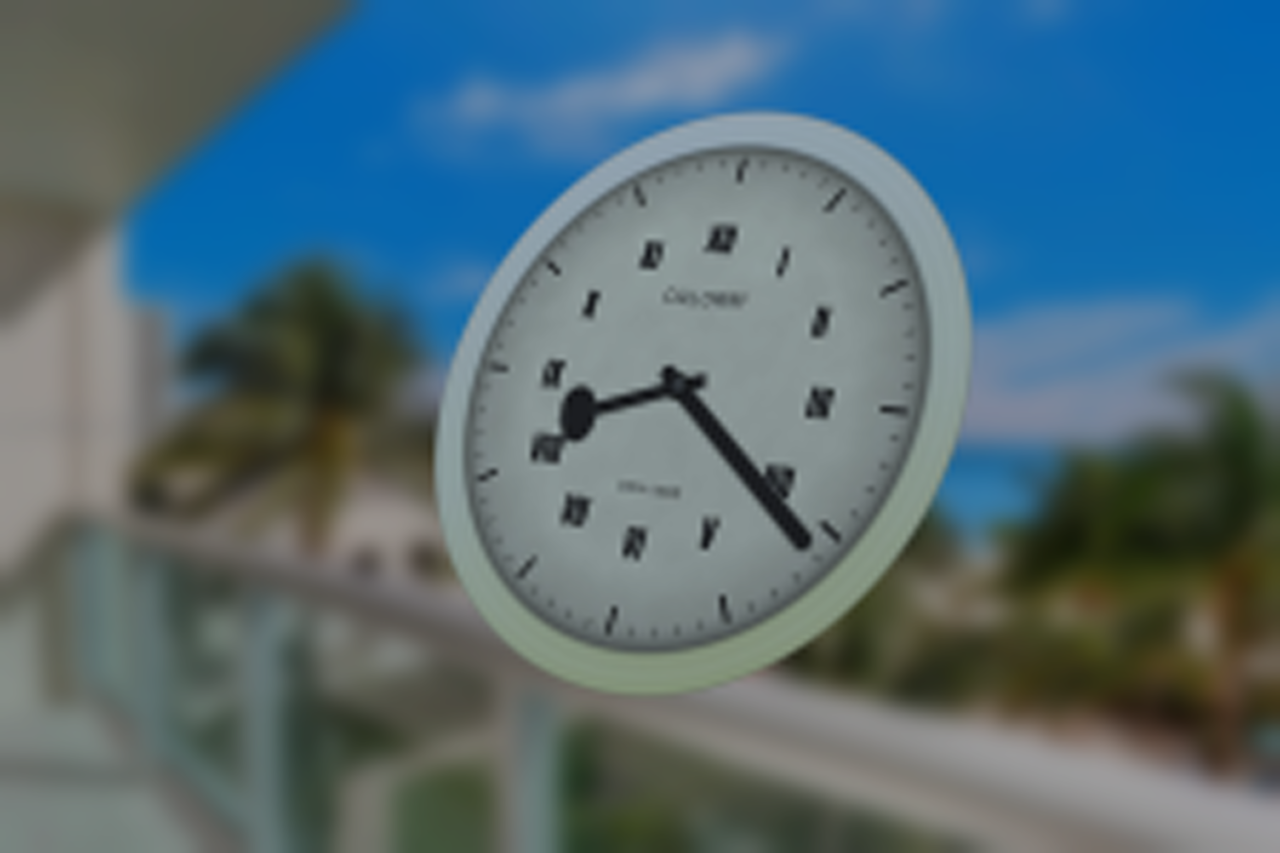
{"hour": 8, "minute": 21}
